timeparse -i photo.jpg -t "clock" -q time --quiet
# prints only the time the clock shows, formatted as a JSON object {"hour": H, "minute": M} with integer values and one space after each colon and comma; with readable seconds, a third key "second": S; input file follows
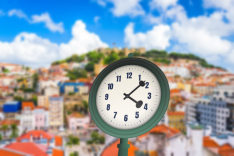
{"hour": 4, "minute": 8}
